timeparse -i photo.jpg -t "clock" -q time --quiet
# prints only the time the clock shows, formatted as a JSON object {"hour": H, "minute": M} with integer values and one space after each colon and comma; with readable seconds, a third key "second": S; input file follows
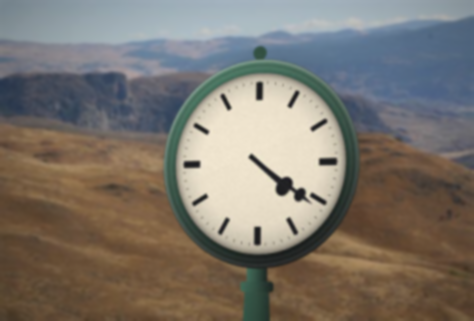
{"hour": 4, "minute": 21}
